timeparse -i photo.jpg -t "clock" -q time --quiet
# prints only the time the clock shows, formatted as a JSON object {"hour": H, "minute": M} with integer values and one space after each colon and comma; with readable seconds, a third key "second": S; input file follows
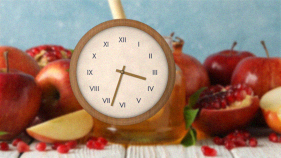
{"hour": 3, "minute": 33}
